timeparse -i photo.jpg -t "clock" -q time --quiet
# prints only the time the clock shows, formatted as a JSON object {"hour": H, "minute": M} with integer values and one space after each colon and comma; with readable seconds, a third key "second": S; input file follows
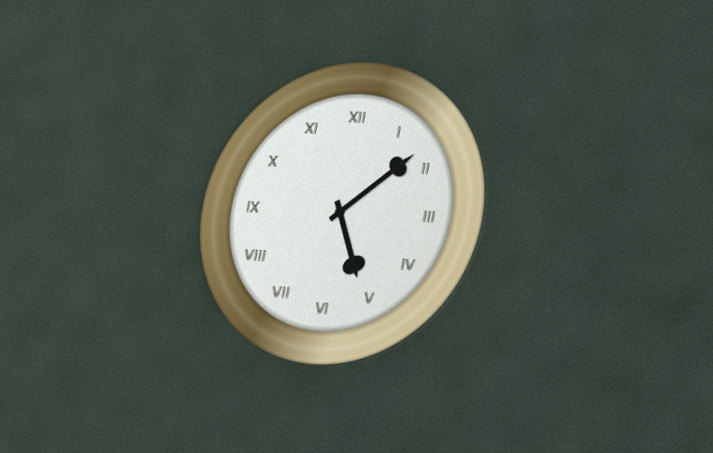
{"hour": 5, "minute": 8}
